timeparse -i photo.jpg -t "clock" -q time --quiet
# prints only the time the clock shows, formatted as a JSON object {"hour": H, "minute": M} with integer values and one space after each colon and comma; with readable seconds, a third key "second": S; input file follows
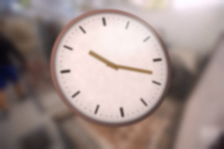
{"hour": 10, "minute": 18}
